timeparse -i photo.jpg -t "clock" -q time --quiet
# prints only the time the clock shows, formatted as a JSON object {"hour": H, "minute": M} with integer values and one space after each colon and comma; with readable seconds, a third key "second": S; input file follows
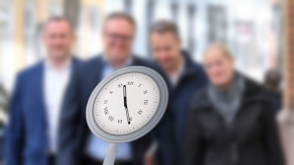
{"hour": 11, "minute": 26}
